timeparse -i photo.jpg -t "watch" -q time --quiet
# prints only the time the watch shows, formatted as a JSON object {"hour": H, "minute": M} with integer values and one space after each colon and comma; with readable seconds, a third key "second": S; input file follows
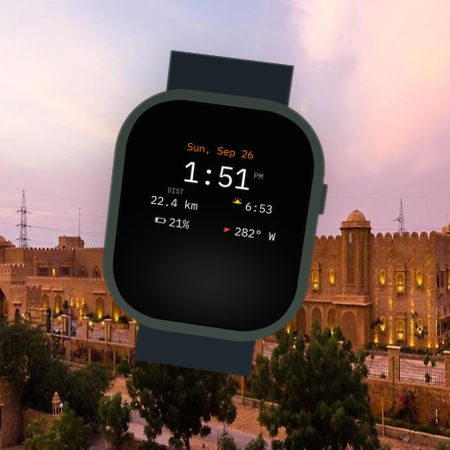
{"hour": 1, "minute": 51}
